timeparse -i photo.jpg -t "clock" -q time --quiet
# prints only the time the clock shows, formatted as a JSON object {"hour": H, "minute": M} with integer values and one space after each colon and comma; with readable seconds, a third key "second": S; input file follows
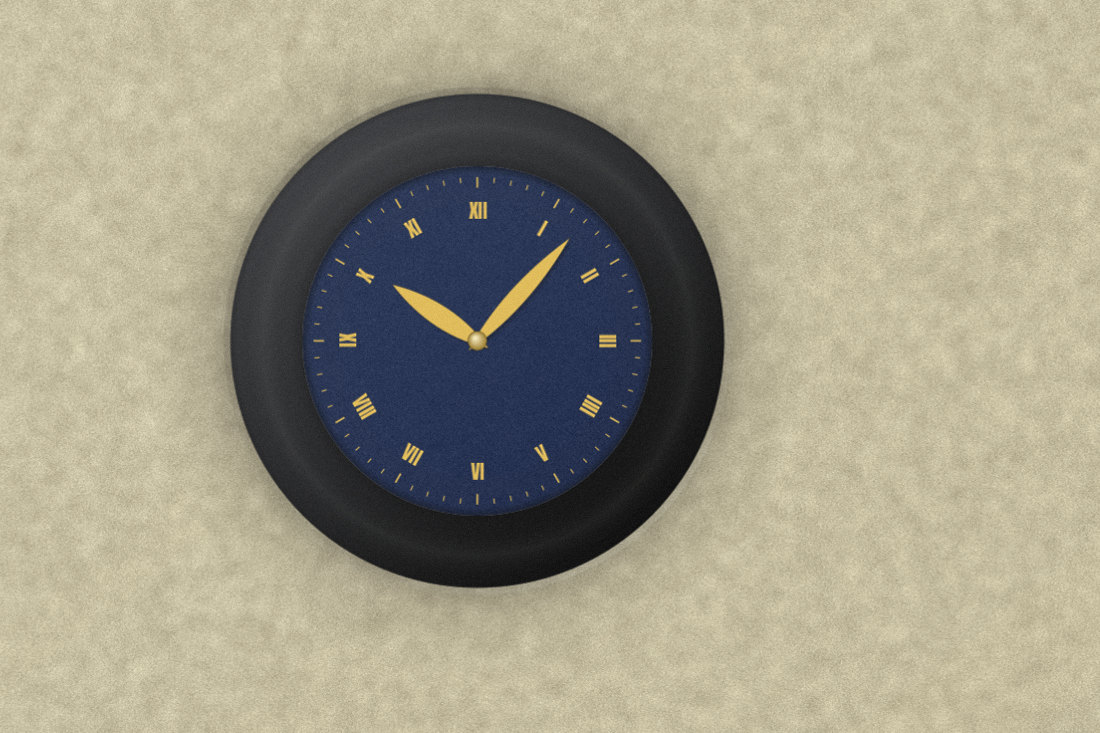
{"hour": 10, "minute": 7}
